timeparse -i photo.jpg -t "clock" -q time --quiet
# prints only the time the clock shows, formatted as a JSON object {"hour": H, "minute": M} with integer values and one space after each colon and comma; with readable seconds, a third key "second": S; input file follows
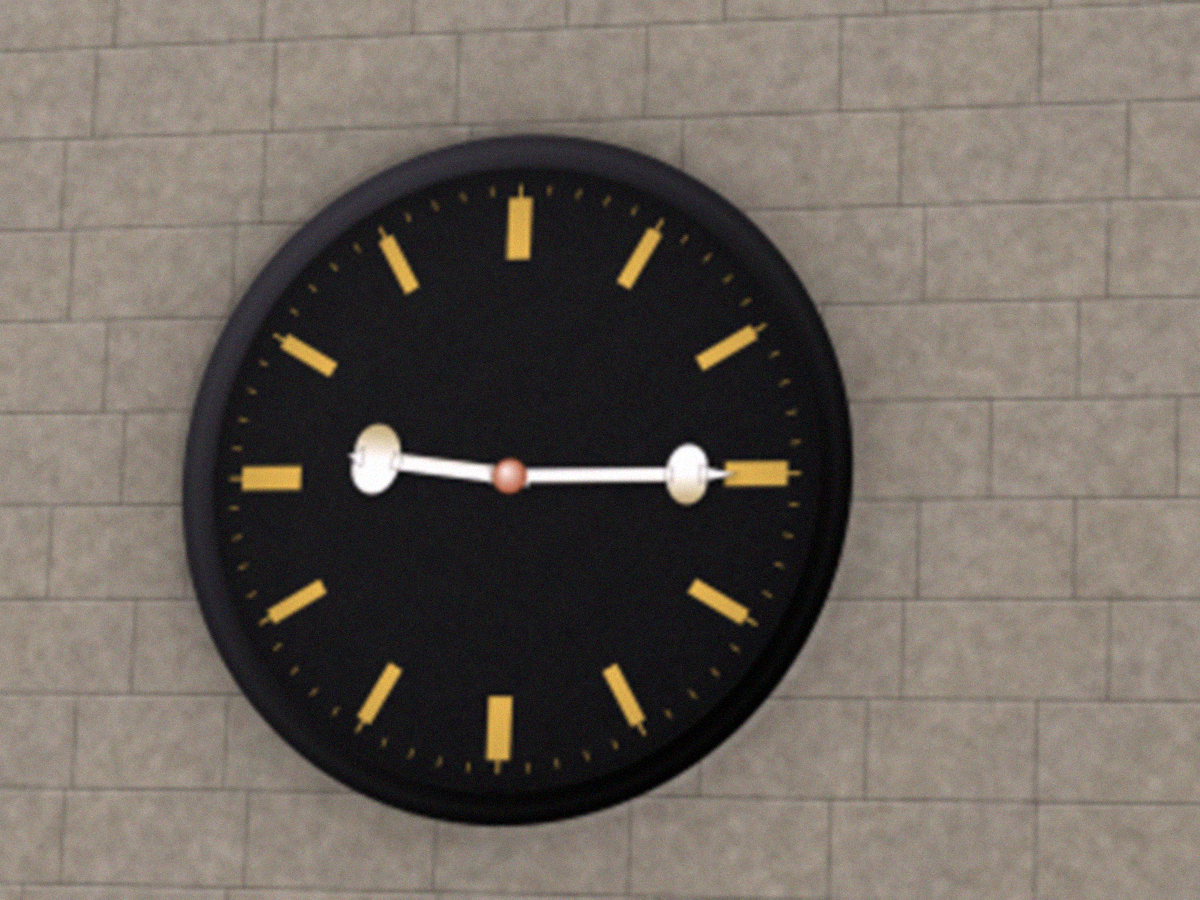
{"hour": 9, "minute": 15}
